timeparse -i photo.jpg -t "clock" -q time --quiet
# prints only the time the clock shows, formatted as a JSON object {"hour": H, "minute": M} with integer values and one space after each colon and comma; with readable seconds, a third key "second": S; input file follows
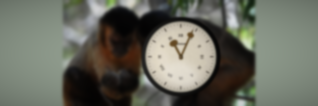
{"hour": 11, "minute": 4}
